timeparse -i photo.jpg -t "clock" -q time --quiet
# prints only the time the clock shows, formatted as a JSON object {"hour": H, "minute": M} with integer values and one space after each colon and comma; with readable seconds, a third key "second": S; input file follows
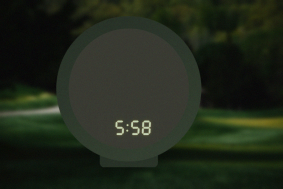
{"hour": 5, "minute": 58}
